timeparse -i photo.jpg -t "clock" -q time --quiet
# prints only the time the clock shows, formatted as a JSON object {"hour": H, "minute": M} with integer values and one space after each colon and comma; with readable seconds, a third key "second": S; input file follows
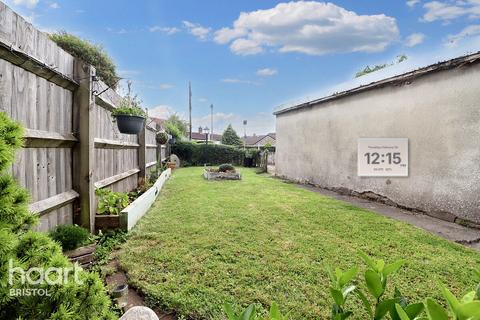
{"hour": 12, "minute": 15}
